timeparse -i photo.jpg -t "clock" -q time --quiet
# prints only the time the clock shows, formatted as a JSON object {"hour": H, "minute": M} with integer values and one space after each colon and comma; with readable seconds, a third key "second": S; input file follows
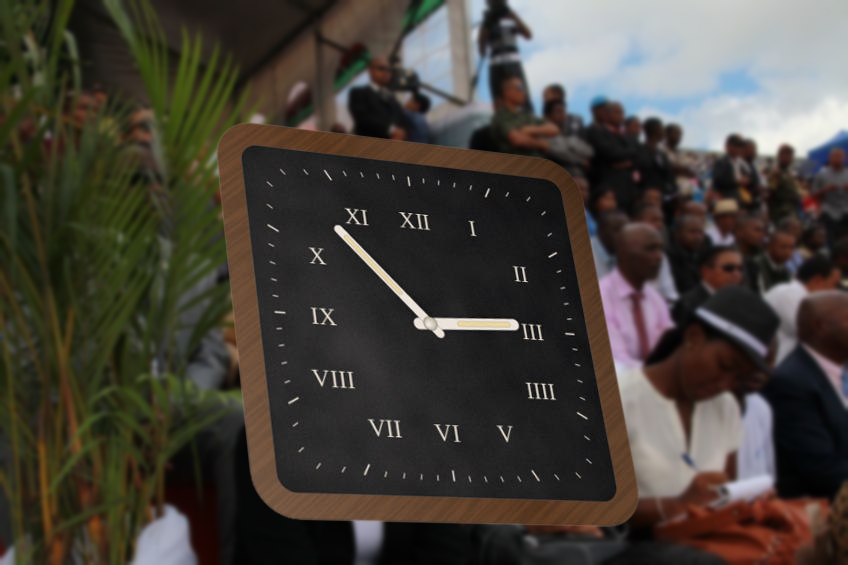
{"hour": 2, "minute": 53}
